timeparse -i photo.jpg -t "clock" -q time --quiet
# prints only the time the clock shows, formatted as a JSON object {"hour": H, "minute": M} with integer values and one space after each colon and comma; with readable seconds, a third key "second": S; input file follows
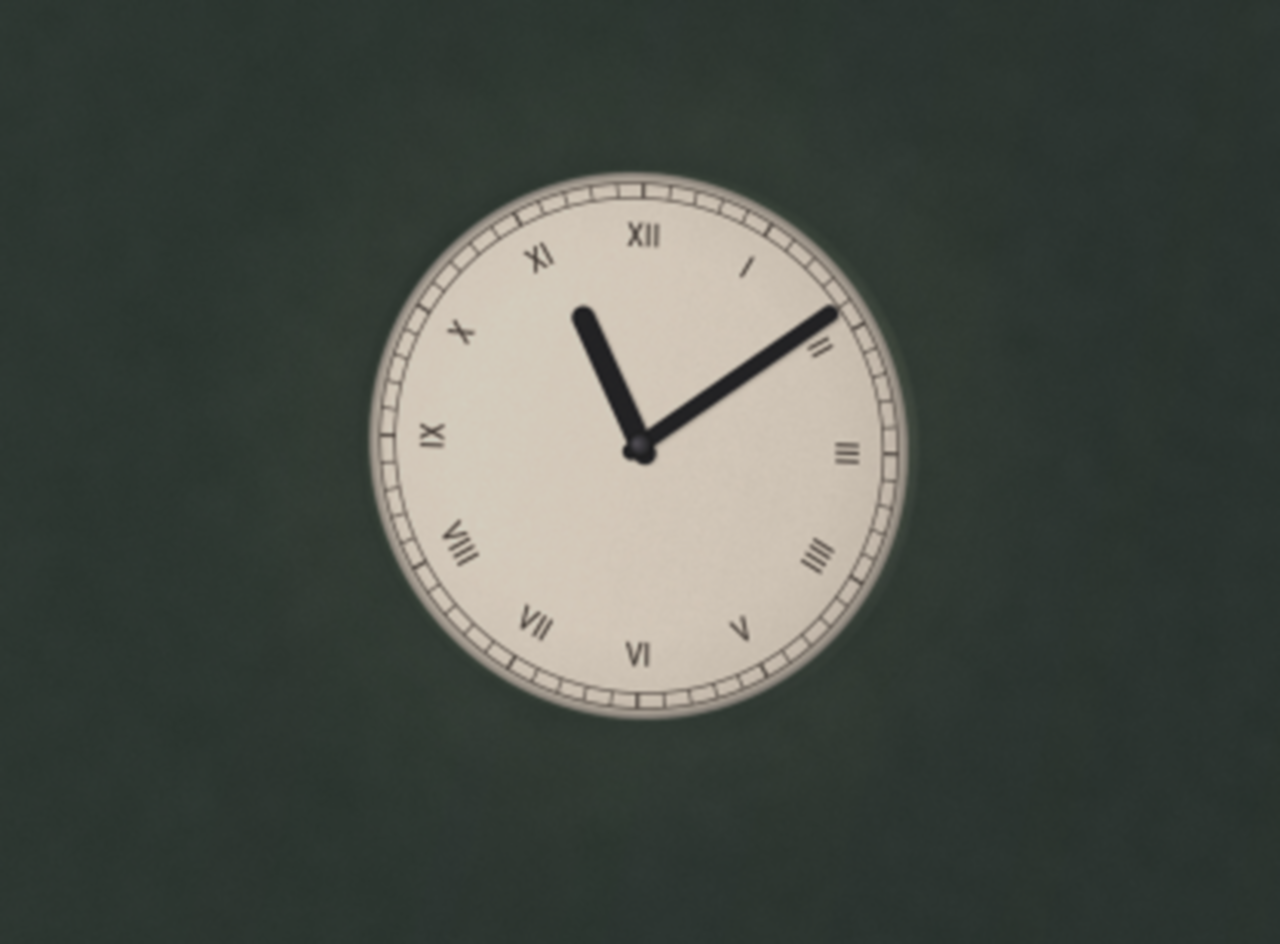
{"hour": 11, "minute": 9}
